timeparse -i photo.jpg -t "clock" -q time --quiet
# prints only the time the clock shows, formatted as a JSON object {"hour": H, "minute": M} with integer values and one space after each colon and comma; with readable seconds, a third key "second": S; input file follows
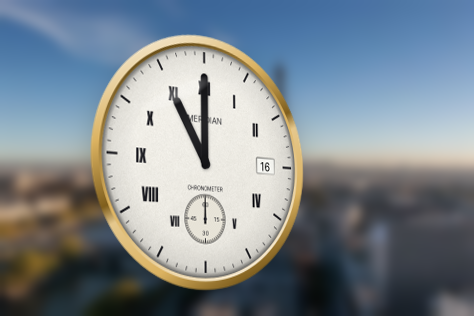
{"hour": 11, "minute": 0}
